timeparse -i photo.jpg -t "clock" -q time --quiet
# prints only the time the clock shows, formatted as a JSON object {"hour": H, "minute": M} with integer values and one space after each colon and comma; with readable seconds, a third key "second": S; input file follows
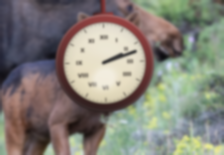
{"hour": 2, "minute": 12}
